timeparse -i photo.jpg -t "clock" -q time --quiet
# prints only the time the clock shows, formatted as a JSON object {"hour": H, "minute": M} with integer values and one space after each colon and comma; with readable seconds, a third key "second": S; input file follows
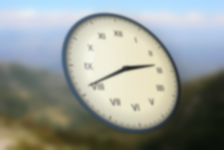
{"hour": 2, "minute": 41}
